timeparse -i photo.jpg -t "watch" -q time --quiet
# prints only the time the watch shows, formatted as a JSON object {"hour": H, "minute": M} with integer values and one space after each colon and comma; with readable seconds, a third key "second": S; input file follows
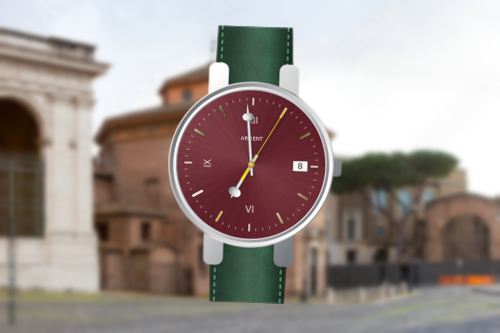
{"hour": 6, "minute": 59, "second": 5}
